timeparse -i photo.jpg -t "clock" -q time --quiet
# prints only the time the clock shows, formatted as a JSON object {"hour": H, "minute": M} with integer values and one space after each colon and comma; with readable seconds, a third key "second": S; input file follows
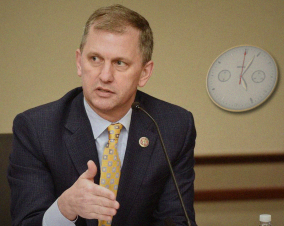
{"hour": 5, "minute": 4}
